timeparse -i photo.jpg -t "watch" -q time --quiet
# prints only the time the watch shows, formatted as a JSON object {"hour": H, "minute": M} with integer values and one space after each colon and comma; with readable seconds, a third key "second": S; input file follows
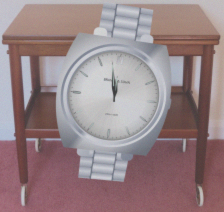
{"hour": 11, "minute": 58}
